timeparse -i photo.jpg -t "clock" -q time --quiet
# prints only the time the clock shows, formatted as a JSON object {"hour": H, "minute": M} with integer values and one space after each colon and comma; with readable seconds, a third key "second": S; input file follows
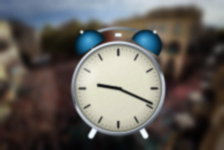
{"hour": 9, "minute": 19}
